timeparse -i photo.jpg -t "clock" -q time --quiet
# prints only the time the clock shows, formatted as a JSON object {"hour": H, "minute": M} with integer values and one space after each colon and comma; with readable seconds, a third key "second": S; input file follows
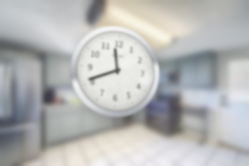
{"hour": 11, "minute": 41}
